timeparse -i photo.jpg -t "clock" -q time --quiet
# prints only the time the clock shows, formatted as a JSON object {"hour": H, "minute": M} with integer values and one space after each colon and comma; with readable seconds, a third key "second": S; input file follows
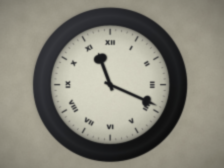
{"hour": 11, "minute": 19}
